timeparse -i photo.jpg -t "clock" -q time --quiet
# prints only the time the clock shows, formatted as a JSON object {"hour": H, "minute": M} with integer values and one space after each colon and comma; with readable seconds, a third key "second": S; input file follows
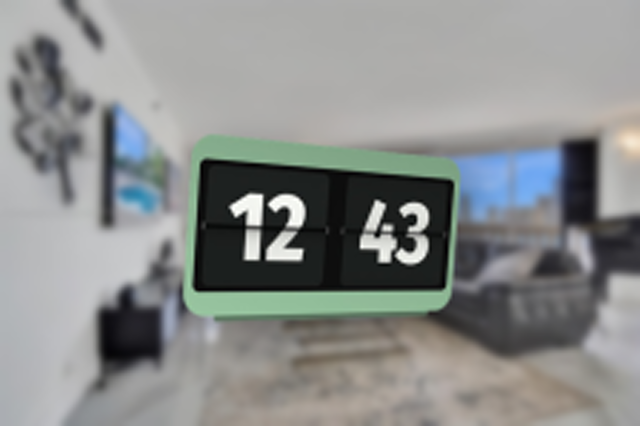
{"hour": 12, "minute": 43}
